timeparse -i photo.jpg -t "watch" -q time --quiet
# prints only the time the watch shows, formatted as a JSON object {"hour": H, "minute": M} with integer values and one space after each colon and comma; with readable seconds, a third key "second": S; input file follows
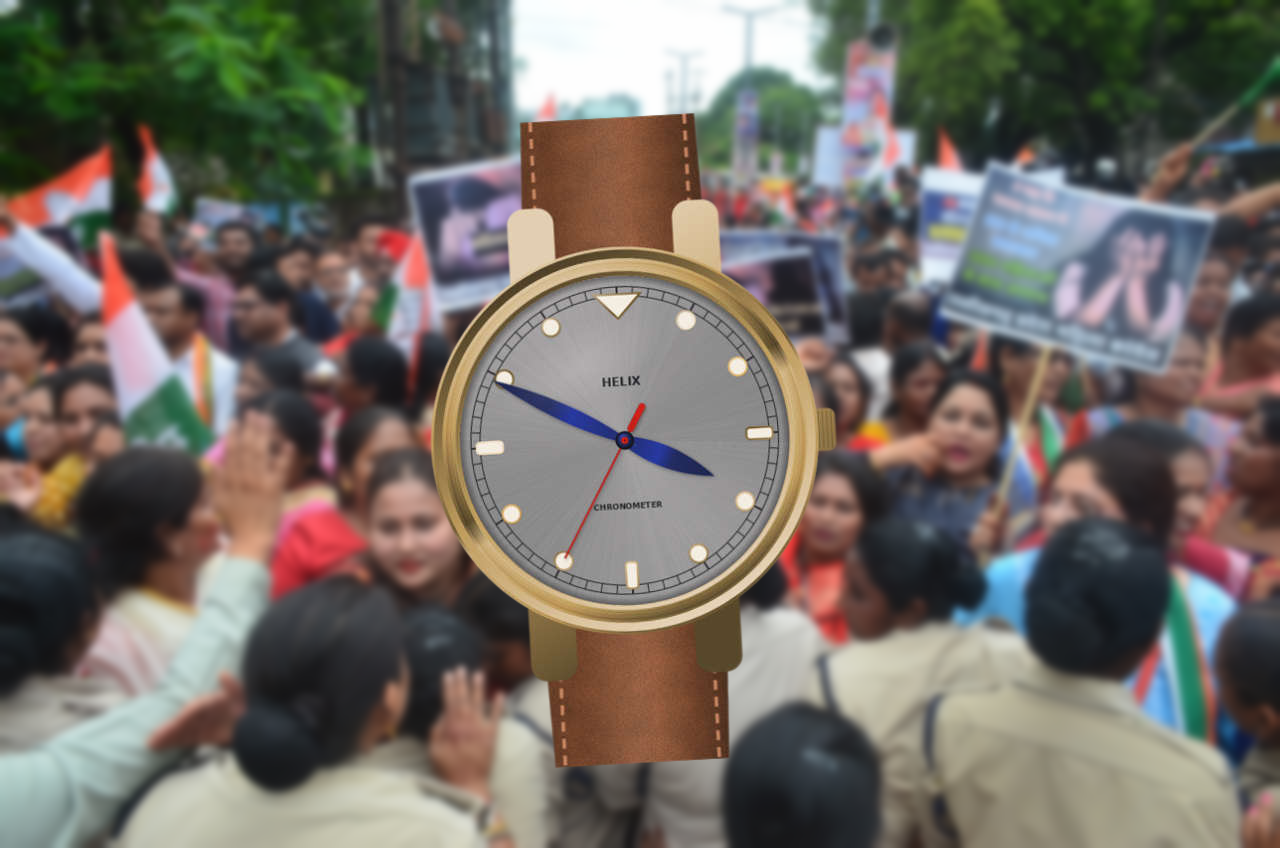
{"hour": 3, "minute": 49, "second": 35}
